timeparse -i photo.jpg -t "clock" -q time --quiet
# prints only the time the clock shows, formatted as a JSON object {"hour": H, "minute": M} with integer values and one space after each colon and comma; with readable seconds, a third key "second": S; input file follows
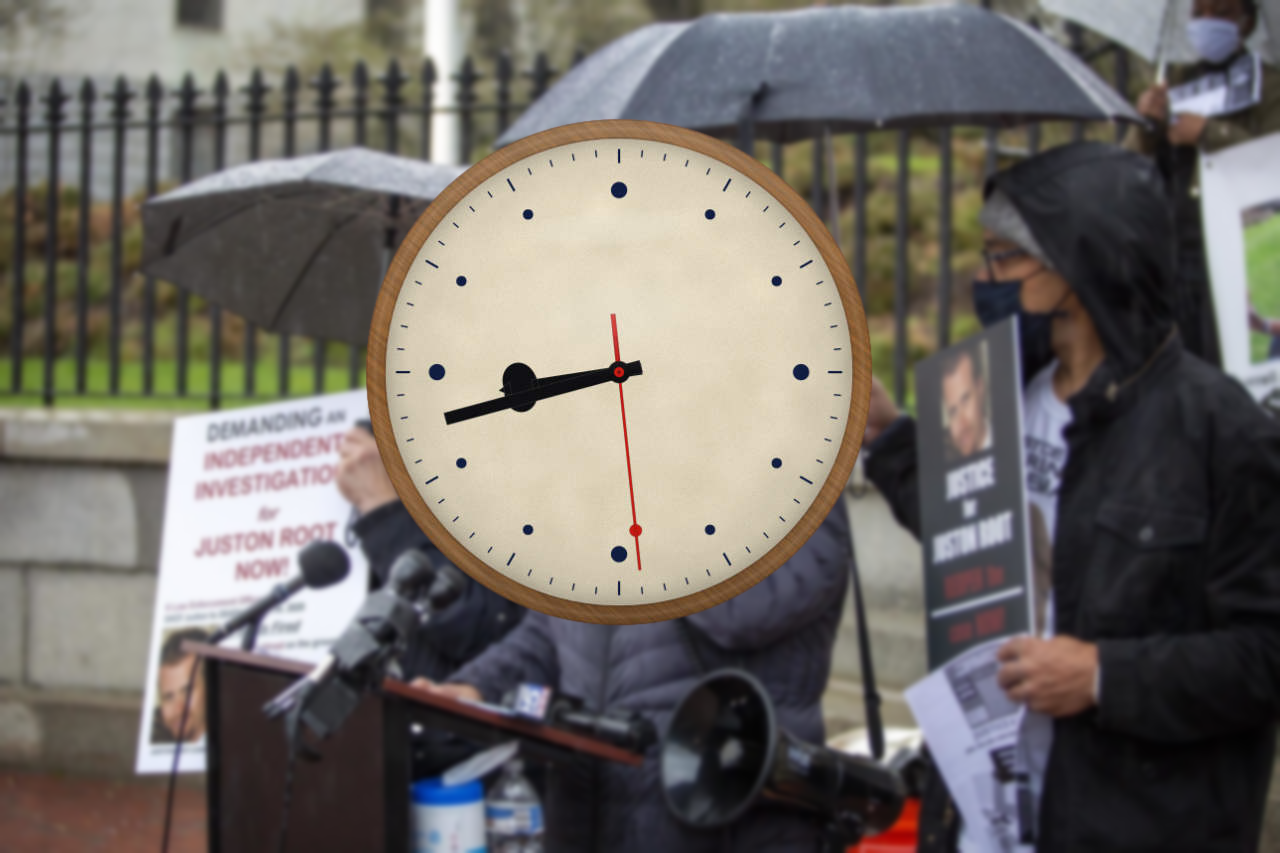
{"hour": 8, "minute": 42, "second": 29}
